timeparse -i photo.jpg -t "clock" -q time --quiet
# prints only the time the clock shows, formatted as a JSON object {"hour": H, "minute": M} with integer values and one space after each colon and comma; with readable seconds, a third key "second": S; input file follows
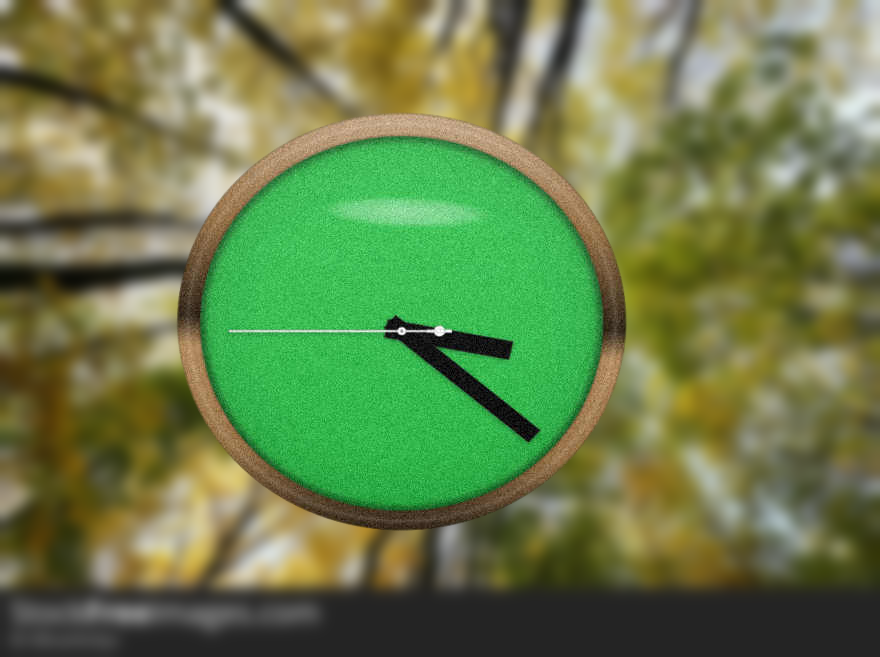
{"hour": 3, "minute": 21, "second": 45}
